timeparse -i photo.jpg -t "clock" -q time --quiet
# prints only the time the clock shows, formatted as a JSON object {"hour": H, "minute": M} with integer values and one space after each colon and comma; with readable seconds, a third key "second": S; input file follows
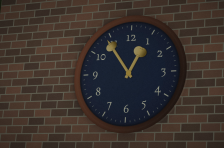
{"hour": 12, "minute": 54}
